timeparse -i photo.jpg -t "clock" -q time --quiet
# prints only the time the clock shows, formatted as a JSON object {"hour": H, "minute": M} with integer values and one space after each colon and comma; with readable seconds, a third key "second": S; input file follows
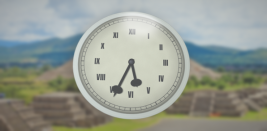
{"hour": 5, "minute": 34}
